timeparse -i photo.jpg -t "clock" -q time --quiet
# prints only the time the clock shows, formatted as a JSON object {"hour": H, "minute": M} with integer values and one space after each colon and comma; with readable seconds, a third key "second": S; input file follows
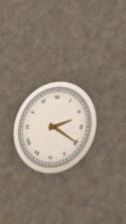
{"hour": 2, "minute": 20}
